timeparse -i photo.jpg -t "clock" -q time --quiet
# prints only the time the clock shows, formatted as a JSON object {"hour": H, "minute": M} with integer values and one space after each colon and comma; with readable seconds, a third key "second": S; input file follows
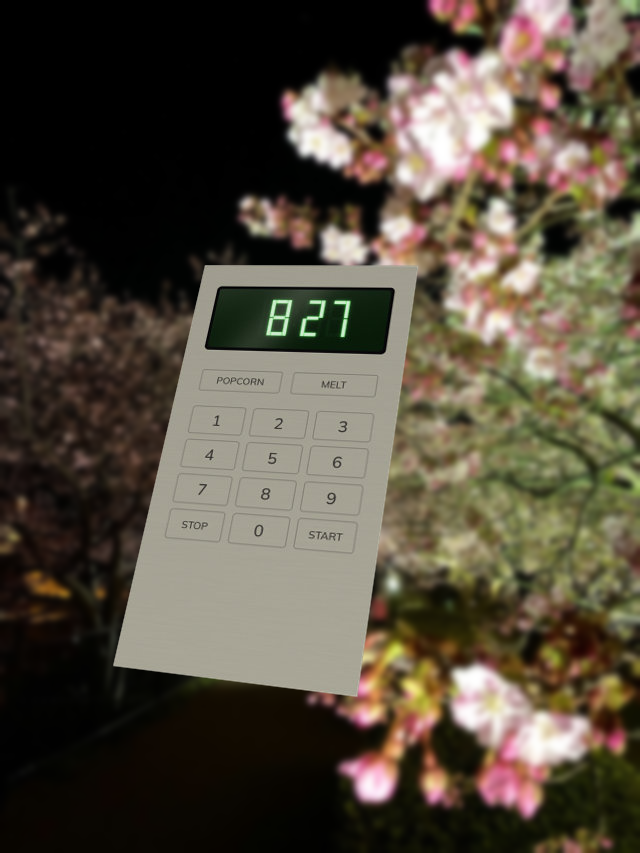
{"hour": 8, "minute": 27}
